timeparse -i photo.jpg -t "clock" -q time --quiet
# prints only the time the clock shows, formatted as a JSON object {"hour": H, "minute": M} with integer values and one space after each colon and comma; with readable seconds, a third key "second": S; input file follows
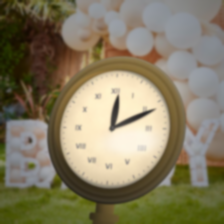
{"hour": 12, "minute": 11}
